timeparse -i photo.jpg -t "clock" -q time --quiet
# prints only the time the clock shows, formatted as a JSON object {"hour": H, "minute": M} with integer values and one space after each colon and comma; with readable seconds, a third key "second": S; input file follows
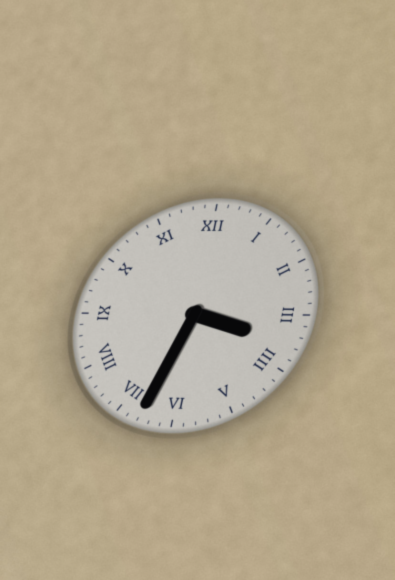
{"hour": 3, "minute": 33}
